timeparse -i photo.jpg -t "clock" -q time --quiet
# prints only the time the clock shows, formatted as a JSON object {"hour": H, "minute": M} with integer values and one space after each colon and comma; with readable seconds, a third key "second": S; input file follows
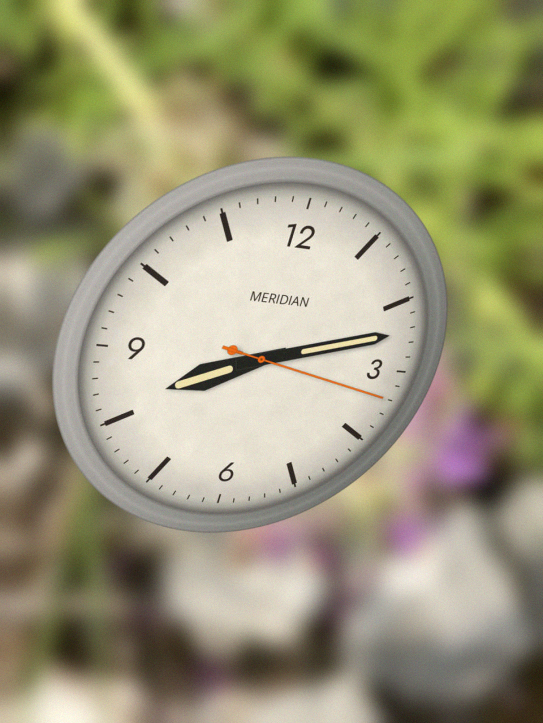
{"hour": 8, "minute": 12, "second": 17}
